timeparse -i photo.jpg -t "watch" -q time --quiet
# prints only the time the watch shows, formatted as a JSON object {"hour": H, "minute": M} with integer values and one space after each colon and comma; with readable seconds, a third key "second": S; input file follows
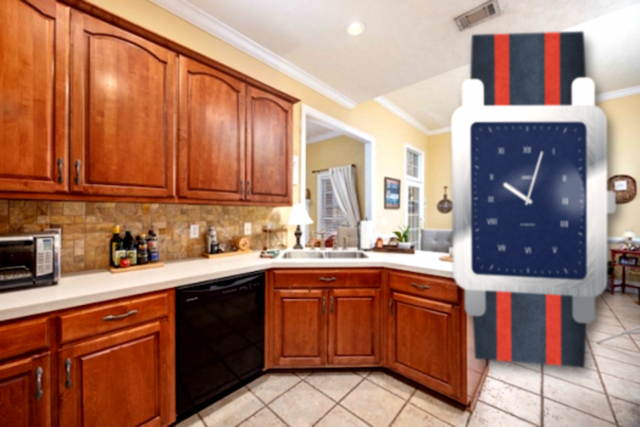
{"hour": 10, "minute": 3}
